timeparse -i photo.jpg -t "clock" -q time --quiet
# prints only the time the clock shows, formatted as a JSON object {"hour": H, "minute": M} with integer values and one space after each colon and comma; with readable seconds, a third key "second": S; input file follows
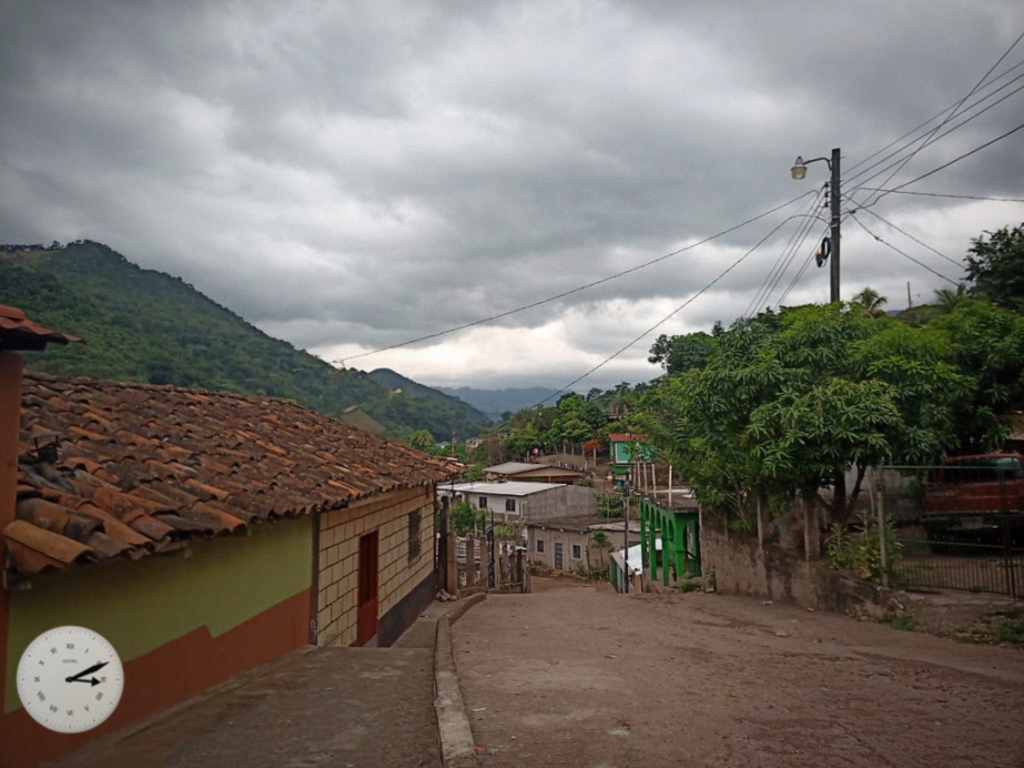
{"hour": 3, "minute": 11}
